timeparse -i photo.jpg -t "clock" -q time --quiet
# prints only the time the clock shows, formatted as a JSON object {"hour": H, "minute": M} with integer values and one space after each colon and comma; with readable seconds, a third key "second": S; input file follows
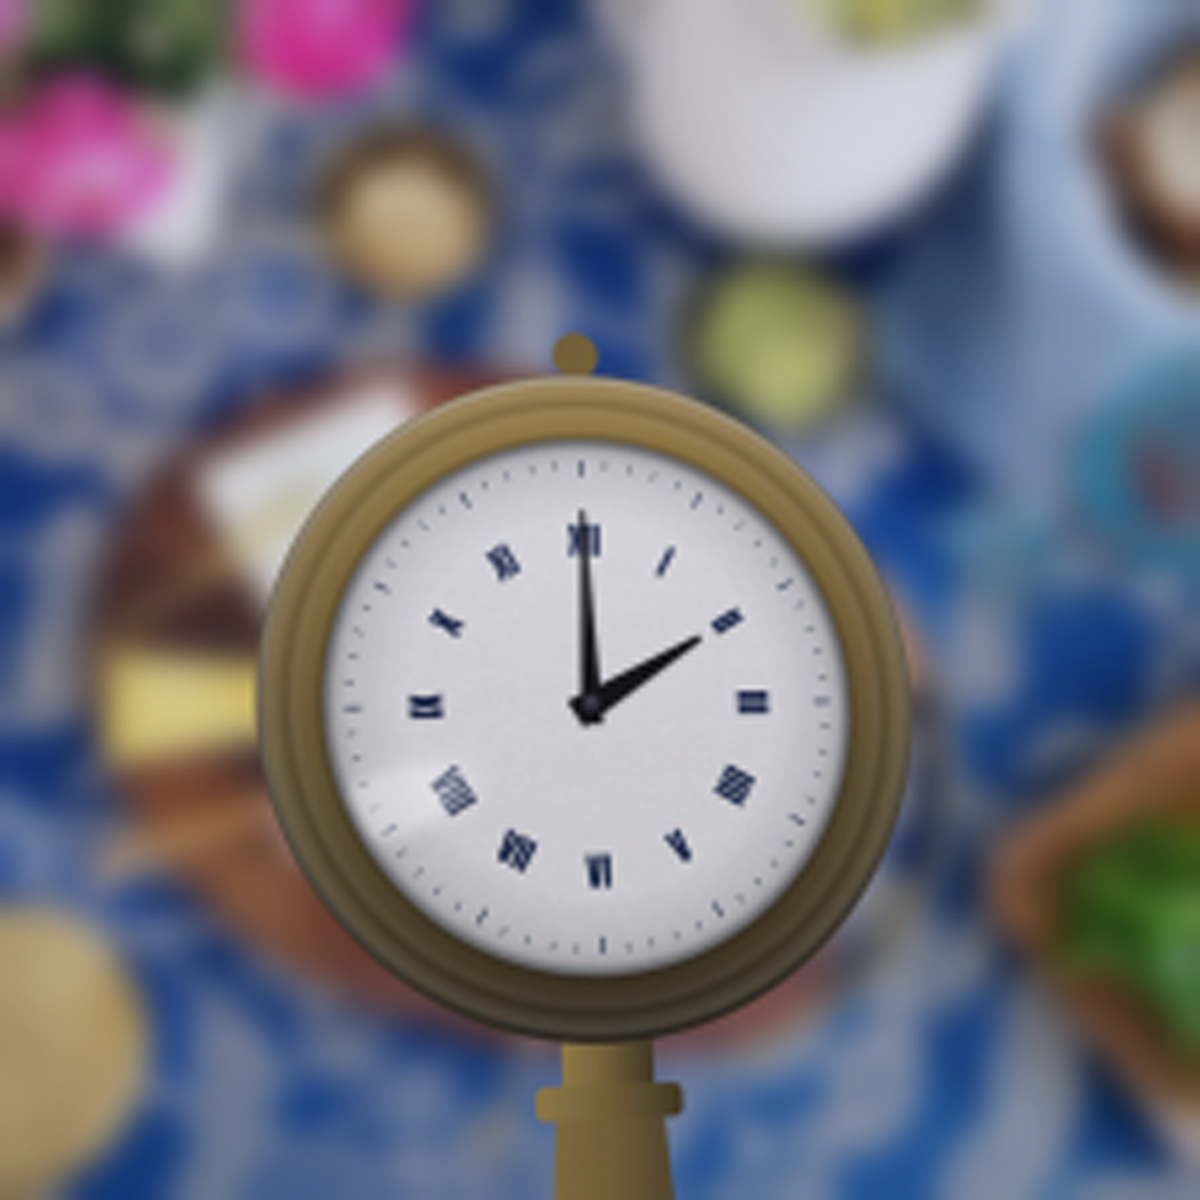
{"hour": 2, "minute": 0}
